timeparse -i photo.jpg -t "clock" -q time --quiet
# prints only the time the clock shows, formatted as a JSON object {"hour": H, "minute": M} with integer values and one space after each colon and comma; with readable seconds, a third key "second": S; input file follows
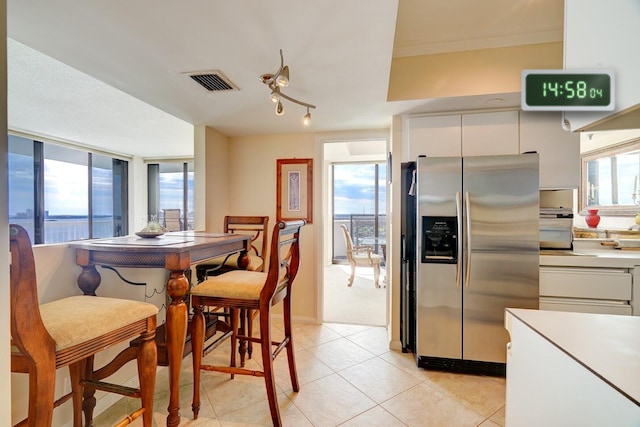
{"hour": 14, "minute": 58, "second": 4}
